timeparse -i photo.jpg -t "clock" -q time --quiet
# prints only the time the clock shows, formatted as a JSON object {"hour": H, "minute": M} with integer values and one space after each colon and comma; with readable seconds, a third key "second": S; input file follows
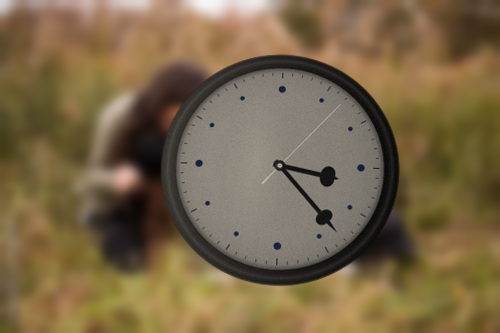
{"hour": 3, "minute": 23, "second": 7}
